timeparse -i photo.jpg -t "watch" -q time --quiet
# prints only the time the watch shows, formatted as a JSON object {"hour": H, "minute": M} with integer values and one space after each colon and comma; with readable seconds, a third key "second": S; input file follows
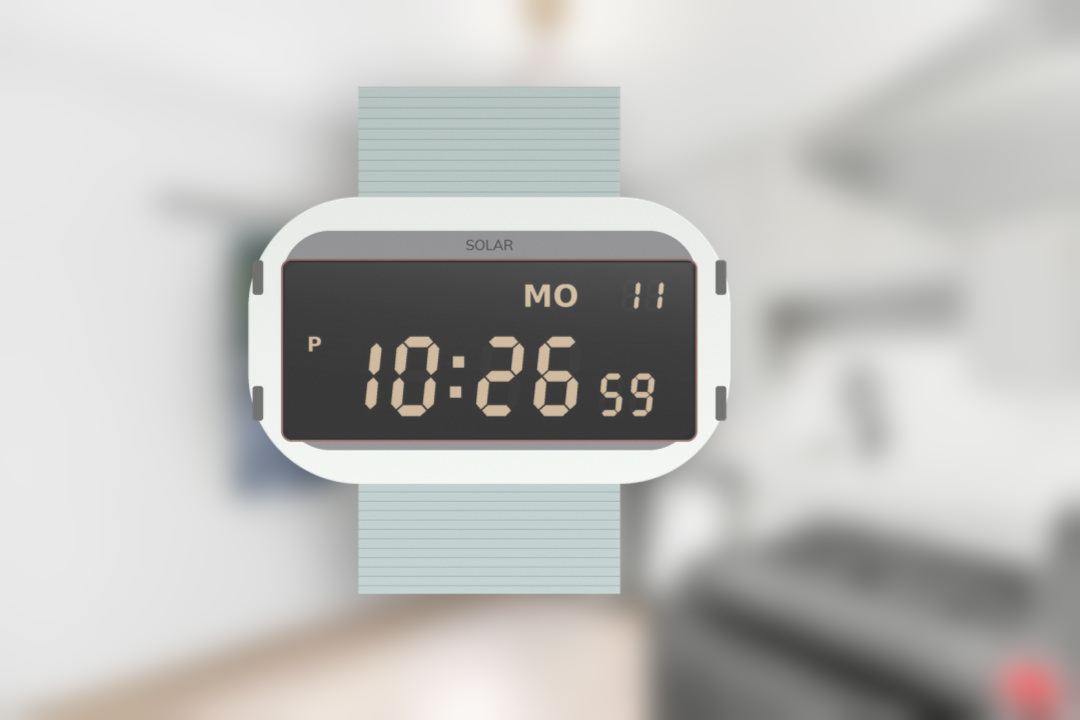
{"hour": 10, "minute": 26, "second": 59}
